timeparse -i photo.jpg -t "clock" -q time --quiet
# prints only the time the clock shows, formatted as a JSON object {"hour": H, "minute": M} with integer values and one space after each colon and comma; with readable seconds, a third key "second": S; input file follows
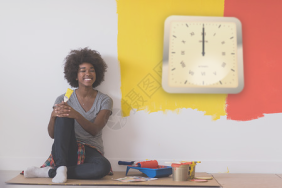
{"hour": 12, "minute": 0}
